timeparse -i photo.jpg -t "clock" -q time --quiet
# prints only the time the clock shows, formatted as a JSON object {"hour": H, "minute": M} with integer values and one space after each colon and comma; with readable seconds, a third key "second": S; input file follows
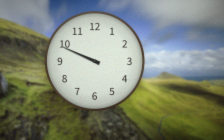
{"hour": 9, "minute": 49}
